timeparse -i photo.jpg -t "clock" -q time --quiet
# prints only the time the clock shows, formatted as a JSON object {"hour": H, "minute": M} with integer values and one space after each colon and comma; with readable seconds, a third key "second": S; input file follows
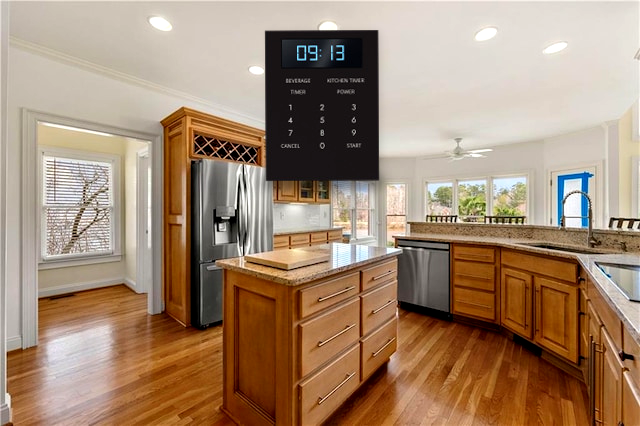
{"hour": 9, "minute": 13}
